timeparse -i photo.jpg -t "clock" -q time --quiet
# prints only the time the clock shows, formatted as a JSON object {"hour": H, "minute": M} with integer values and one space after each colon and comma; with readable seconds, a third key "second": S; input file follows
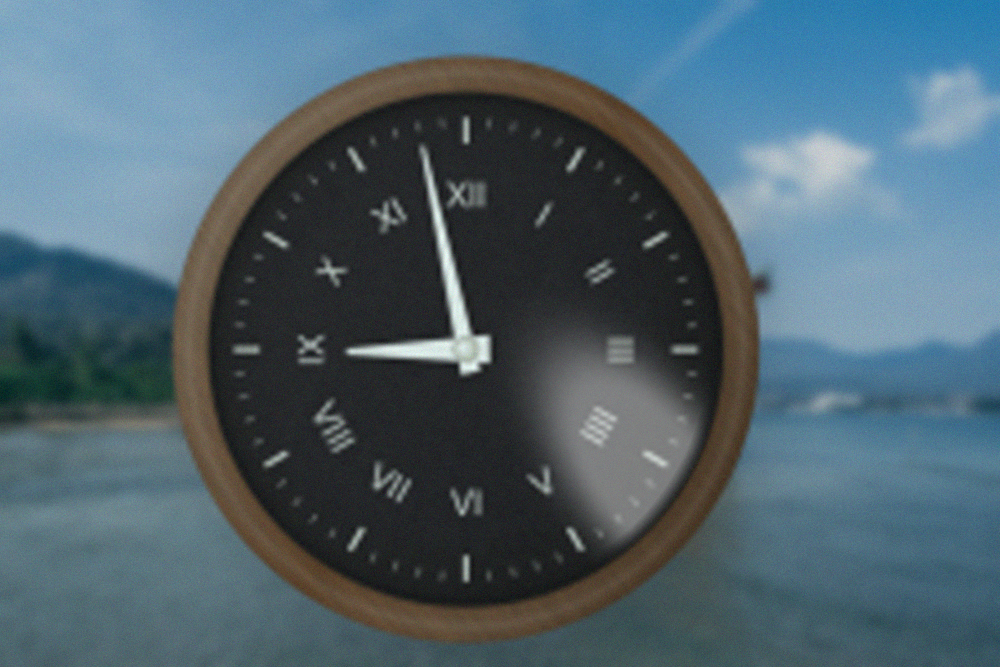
{"hour": 8, "minute": 58}
